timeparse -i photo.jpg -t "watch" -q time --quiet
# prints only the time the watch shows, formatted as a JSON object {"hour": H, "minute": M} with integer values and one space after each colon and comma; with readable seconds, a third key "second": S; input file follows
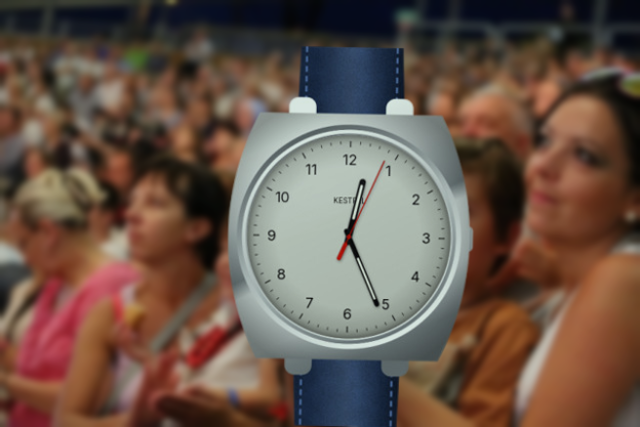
{"hour": 12, "minute": 26, "second": 4}
